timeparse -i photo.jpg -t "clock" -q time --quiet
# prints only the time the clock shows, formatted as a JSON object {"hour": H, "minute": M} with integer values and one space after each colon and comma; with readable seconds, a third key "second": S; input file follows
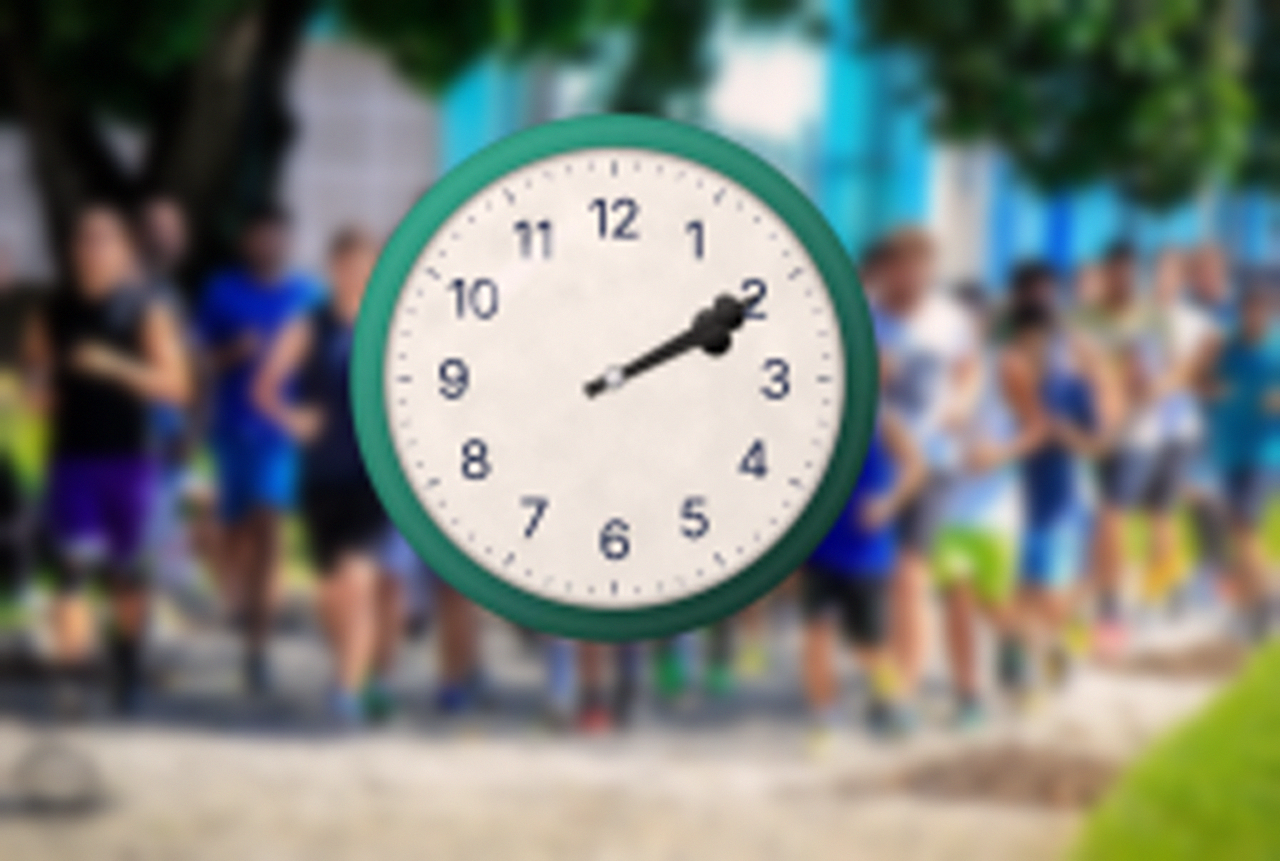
{"hour": 2, "minute": 10}
